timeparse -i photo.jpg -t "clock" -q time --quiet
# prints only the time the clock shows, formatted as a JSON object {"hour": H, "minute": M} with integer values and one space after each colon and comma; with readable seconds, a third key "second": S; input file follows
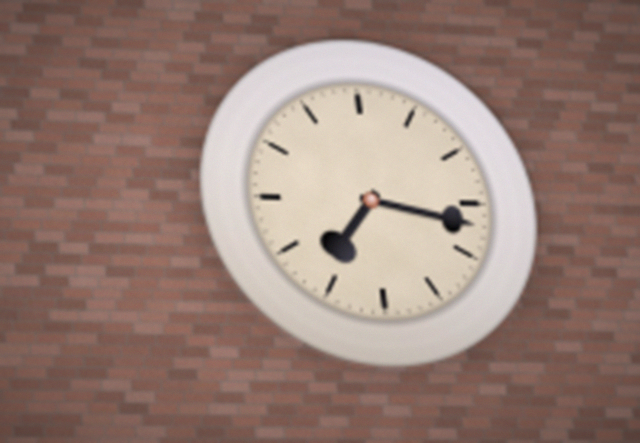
{"hour": 7, "minute": 17}
